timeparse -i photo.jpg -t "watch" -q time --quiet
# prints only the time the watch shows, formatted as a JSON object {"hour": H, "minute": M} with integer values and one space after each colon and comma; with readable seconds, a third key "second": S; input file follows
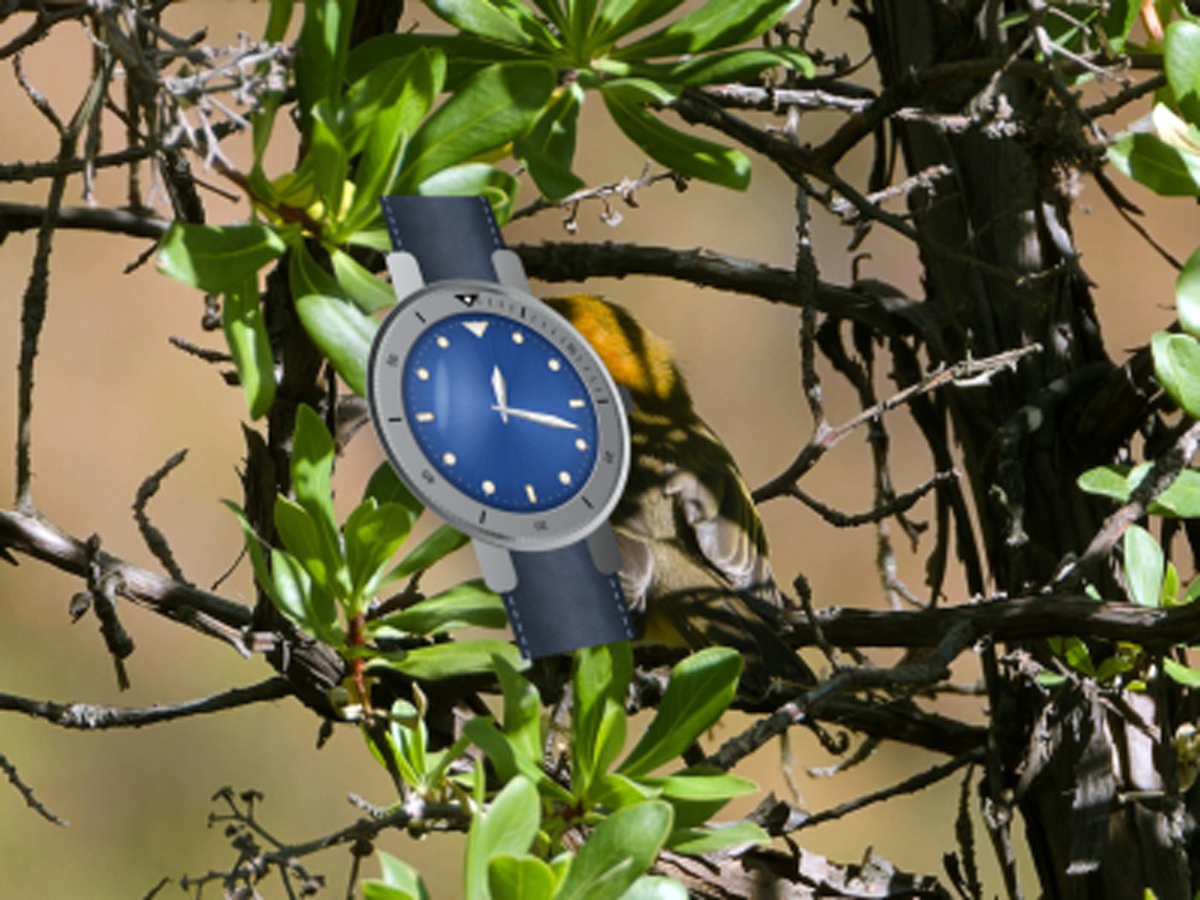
{"hour": 12, "minute": 18}
